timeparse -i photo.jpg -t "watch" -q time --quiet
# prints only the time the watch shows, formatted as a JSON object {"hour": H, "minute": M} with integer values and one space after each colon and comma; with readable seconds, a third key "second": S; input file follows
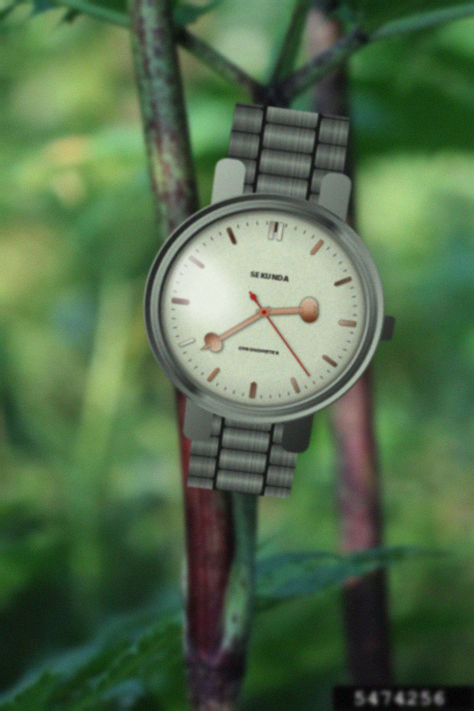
{"hour": 2, "minute": 38, "second": 23}
